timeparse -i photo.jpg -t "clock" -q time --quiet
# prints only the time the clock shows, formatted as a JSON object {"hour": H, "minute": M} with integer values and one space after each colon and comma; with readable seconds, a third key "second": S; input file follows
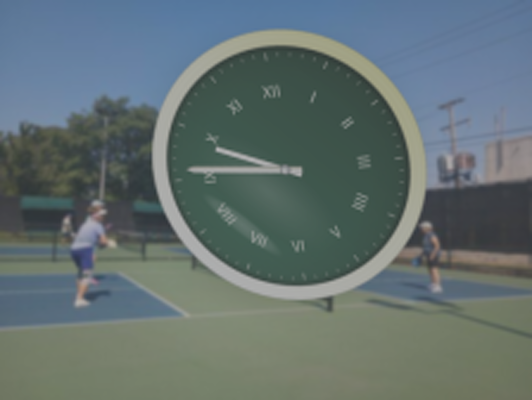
{"hour": 9, "minute": 46}
